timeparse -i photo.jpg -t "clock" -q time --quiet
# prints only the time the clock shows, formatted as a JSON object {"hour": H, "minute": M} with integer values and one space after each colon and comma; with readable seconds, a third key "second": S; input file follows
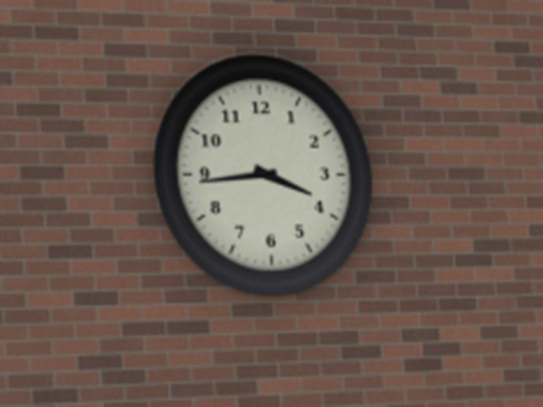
{"hour": 3, "minute": 44}
